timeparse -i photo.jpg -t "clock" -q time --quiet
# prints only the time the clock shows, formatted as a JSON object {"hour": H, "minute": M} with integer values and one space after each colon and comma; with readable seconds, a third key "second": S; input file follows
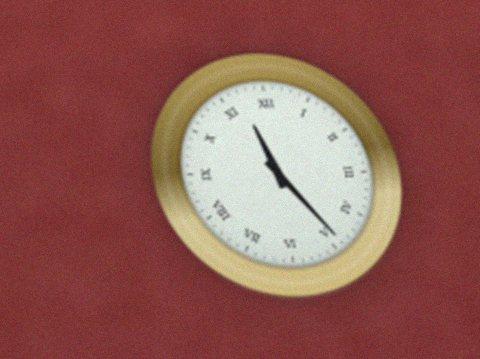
{"hour": 11, "minute": 24}
